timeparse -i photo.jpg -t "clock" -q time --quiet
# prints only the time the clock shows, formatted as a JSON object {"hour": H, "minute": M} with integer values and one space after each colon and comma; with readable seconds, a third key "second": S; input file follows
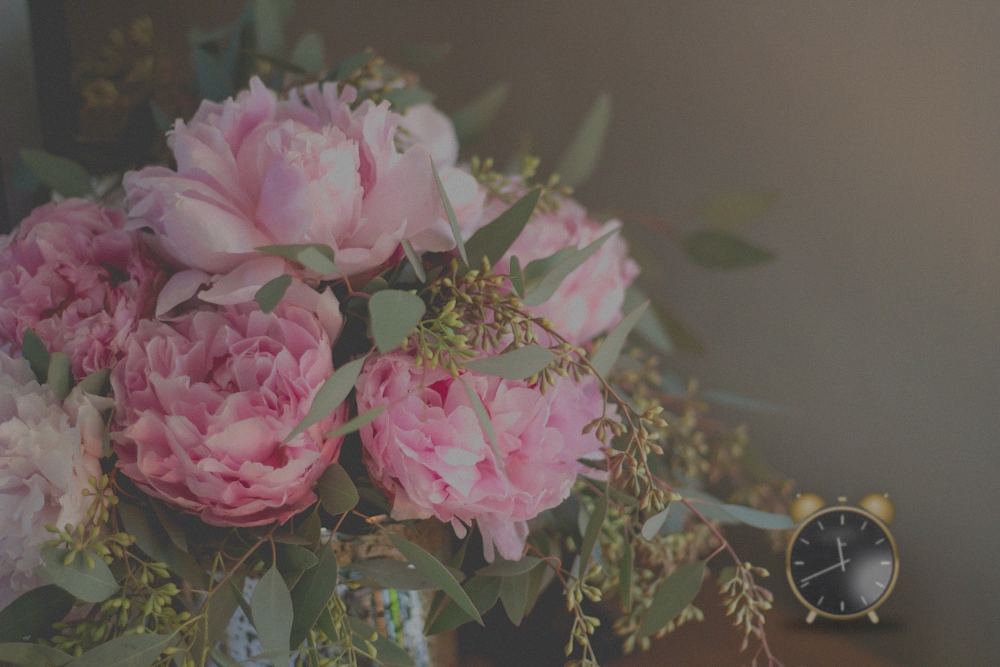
{"hour": 11, "minute": 41}
